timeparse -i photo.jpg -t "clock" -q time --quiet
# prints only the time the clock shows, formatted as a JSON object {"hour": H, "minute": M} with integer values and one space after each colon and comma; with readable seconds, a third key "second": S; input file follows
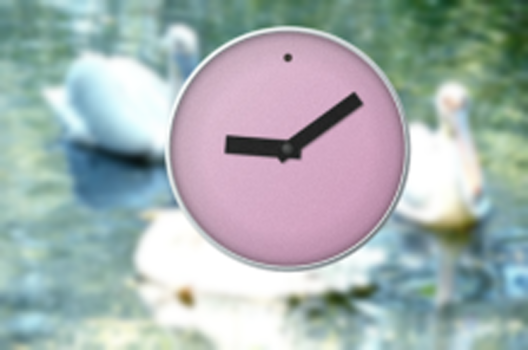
{"hour": 9, "minute": 9}
